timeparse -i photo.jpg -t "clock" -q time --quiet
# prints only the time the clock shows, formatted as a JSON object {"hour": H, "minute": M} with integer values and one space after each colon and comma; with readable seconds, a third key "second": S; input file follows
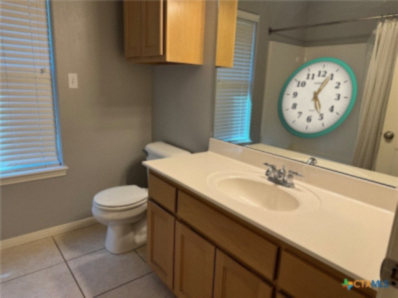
{"hour": 5, "minute": 4}
